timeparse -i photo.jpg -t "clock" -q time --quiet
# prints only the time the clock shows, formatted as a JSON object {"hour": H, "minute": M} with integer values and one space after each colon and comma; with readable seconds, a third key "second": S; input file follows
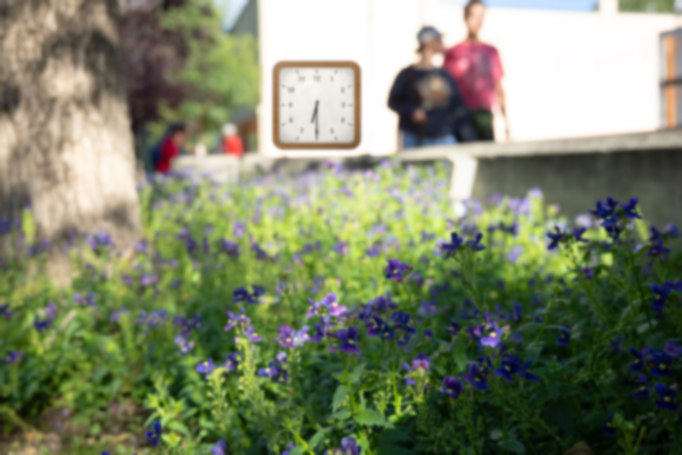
{"hour": 6, "minute": 30}
